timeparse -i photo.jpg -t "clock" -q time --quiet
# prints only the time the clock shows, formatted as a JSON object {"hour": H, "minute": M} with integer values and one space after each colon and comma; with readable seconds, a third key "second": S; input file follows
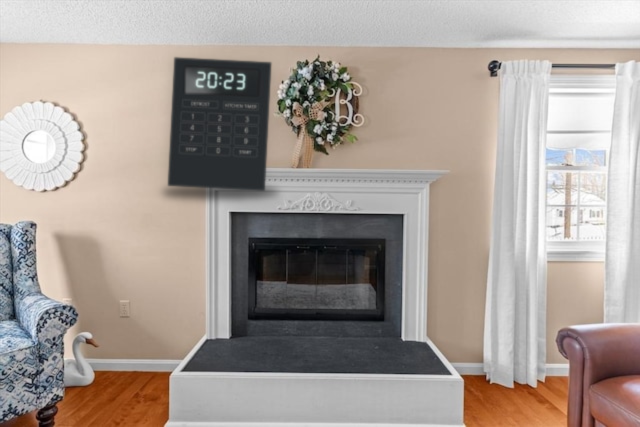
{"hour": 20, "minute": 23}
